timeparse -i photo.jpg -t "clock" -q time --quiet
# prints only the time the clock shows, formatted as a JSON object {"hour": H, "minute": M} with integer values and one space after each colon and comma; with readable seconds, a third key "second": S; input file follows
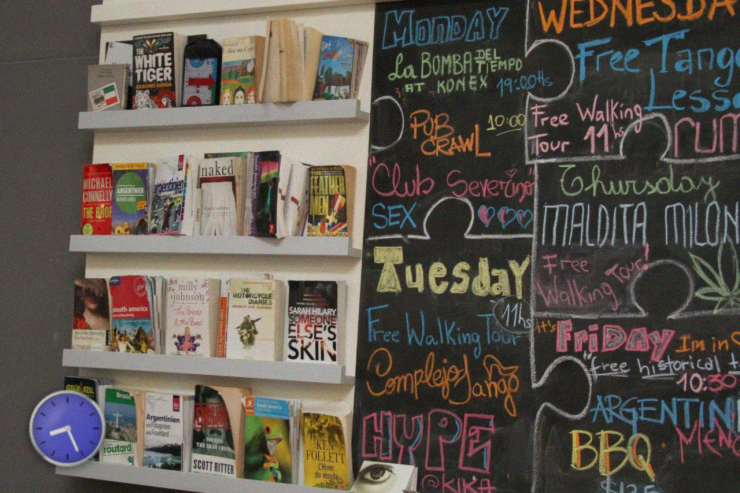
{"hour": 8, "minute": 26}
